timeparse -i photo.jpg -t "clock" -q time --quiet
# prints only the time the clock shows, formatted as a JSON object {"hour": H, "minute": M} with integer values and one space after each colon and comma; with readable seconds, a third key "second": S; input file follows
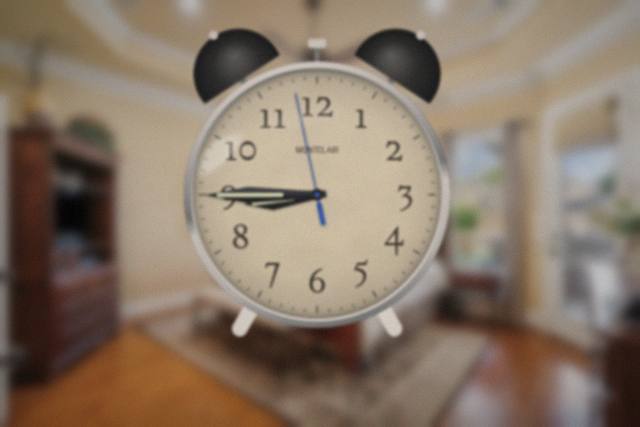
{"hour": 8, "minute": 44, "second": 58}
